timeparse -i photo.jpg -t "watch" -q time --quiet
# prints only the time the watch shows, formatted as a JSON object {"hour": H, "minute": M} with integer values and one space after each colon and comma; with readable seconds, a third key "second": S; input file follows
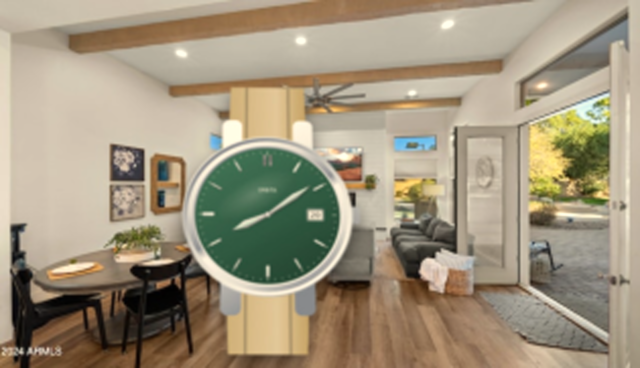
{"hour": 8, "minute": 9}
